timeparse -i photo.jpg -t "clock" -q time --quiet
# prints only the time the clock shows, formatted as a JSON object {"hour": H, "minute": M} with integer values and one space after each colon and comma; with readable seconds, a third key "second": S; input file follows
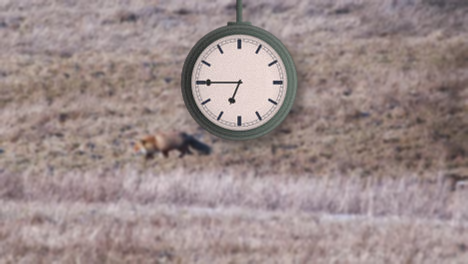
{"hour": 6, "minute": 45}
